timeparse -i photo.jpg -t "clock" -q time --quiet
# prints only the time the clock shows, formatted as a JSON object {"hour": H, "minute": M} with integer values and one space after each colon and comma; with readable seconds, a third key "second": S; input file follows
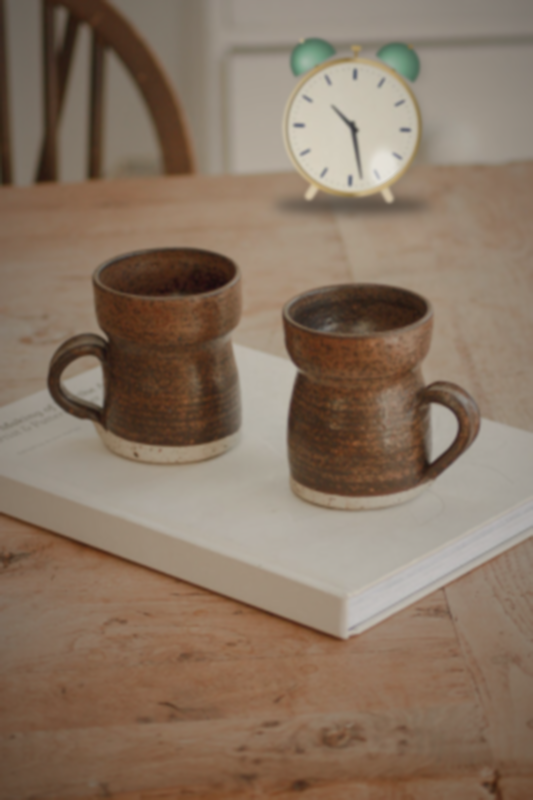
{"hour": 10, "minute": 28}
